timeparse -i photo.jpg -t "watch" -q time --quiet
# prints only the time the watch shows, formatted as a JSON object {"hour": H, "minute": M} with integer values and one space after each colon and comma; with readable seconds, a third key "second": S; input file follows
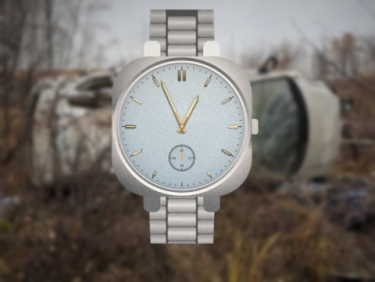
{"hour": 12, "minute": 56}
